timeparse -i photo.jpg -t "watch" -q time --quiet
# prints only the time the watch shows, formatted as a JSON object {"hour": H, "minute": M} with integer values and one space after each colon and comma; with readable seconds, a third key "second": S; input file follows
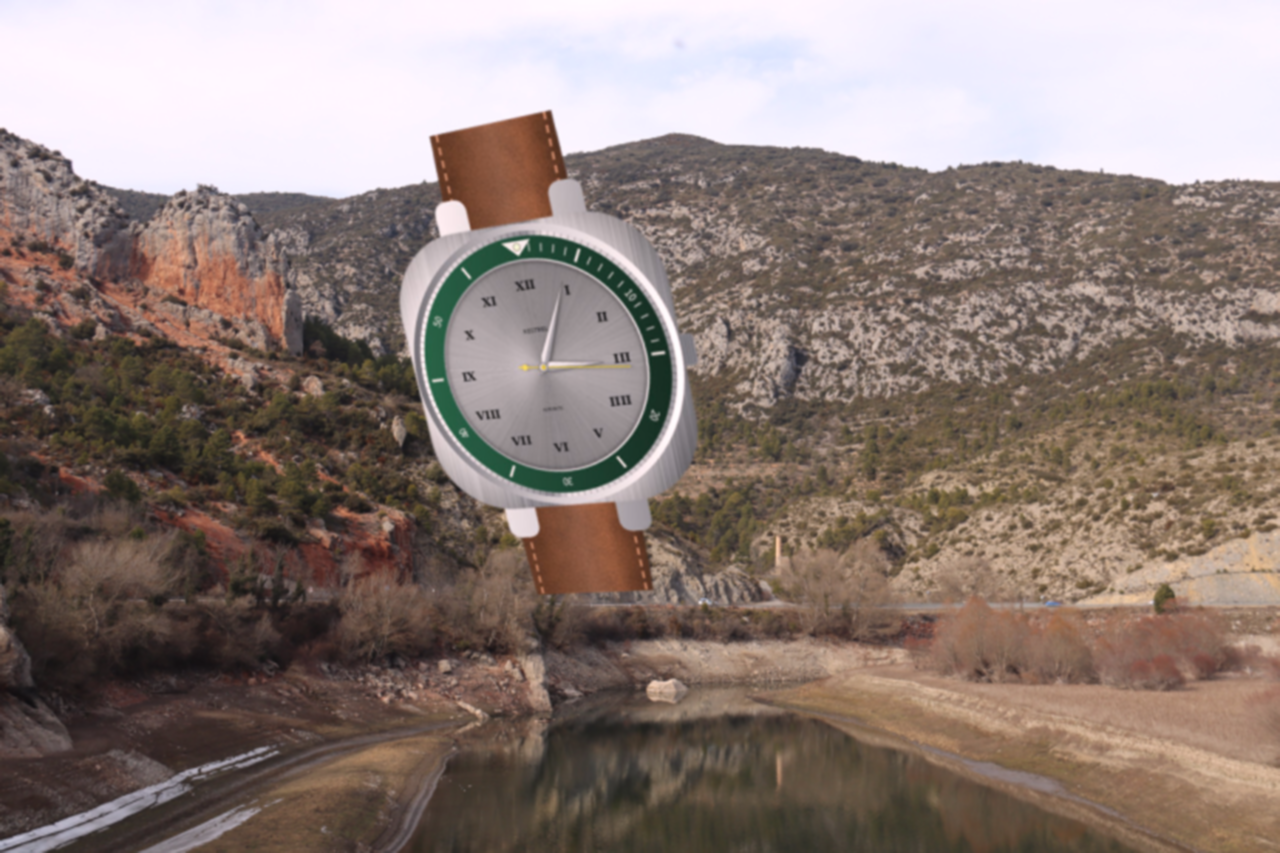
{"hour": 3, "minute": 4, "second": 16}
